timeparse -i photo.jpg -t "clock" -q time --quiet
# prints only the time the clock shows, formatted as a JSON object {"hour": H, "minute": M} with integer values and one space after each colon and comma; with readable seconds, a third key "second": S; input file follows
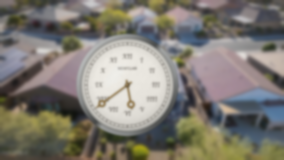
{"hour": 5, "minute": 39}
